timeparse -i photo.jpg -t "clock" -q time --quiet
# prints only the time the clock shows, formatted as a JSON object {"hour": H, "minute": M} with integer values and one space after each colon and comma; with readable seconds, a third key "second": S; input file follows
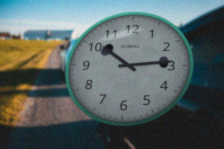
{"hour": 10, "minute": 14}
